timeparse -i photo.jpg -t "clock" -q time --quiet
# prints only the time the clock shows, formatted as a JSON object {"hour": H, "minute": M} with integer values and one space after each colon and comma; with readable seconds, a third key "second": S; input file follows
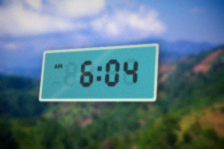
{"hour": 6, "minute": 4}
